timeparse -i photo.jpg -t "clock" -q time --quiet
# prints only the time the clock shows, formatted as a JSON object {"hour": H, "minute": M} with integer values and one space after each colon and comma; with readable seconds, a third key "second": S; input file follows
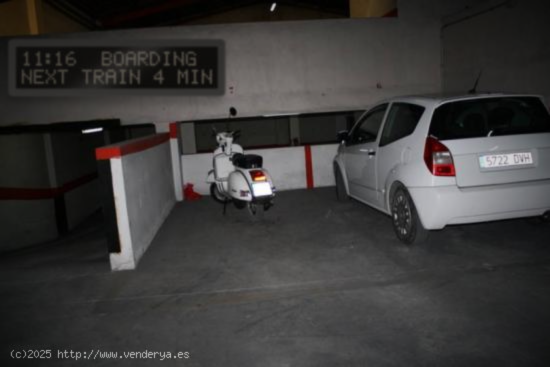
{"hour": 11, "minute": 16}
